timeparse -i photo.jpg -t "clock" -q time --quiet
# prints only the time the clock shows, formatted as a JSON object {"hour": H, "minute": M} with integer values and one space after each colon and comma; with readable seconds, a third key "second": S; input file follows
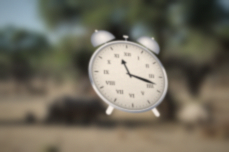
{"hour": 11, "minute": 18}
